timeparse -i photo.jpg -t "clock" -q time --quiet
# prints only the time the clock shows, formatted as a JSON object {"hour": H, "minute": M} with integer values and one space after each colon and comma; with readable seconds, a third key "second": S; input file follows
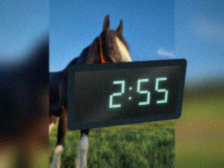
{"hour": 2, "minute": 55}
